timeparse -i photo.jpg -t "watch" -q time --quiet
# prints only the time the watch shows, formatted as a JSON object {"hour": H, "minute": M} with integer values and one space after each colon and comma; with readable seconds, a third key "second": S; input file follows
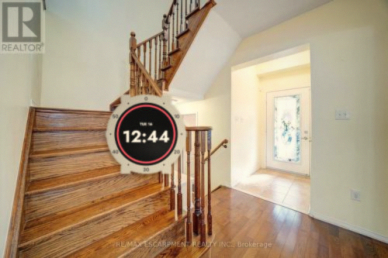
{"hour": 12, "minute": 44}
